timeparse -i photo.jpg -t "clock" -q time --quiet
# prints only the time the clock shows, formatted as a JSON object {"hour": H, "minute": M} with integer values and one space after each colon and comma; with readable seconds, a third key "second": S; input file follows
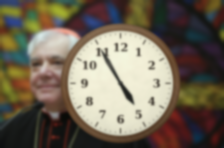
{"hour": 4, "minute": 55}
